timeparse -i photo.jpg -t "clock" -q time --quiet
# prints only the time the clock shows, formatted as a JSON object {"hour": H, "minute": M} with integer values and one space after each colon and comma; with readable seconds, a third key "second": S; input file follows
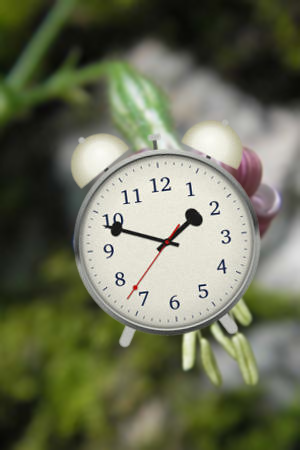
{"hour": 1, "minute": 48, "second": 37}
